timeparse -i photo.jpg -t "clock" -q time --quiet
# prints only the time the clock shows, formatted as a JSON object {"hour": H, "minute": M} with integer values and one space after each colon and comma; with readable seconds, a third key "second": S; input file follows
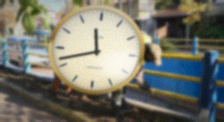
{"hour": 11, "minute": 42}
